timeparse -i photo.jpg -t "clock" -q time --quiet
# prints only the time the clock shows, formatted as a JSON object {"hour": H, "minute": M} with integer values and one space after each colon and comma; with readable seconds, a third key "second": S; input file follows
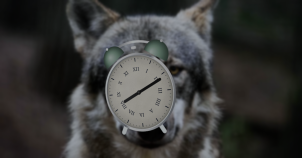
{"hour": 8, "minute": 11}
